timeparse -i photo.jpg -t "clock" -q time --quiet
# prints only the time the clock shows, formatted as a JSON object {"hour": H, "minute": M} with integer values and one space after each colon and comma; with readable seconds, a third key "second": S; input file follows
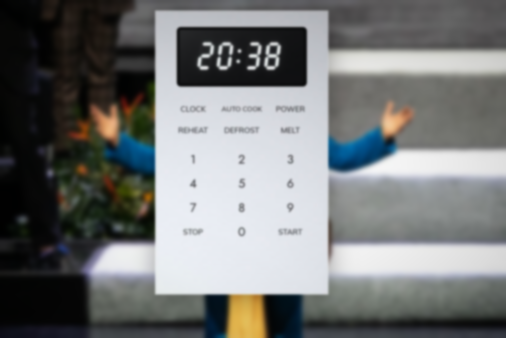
{"hour": 20, "minute": 38}
